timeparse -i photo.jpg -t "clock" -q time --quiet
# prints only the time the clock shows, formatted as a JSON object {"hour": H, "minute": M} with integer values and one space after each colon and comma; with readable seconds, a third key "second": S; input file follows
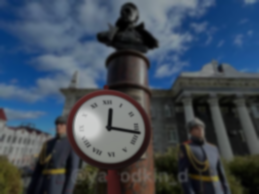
{"hour": 12, "minute": 17}
